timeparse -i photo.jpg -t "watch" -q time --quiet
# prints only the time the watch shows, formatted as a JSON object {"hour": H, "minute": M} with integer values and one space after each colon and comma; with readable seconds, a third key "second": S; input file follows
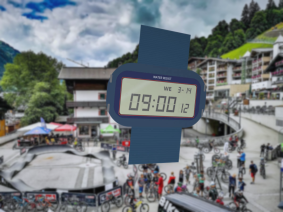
{"hour": 9, "minute": 0, "second": 12}
